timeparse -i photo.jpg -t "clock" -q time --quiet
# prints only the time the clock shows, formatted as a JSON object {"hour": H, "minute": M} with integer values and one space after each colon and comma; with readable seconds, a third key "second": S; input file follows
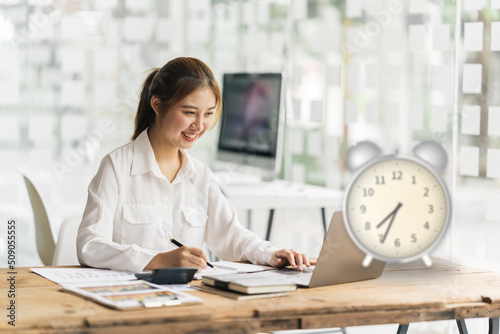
{"hour": 7, "minute": 34}
